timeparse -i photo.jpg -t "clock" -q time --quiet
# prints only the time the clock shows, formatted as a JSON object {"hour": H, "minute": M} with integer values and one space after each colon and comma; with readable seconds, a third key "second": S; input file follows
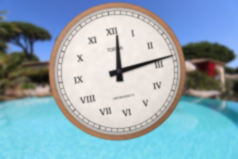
{"hour": 12, "minute": 14}
